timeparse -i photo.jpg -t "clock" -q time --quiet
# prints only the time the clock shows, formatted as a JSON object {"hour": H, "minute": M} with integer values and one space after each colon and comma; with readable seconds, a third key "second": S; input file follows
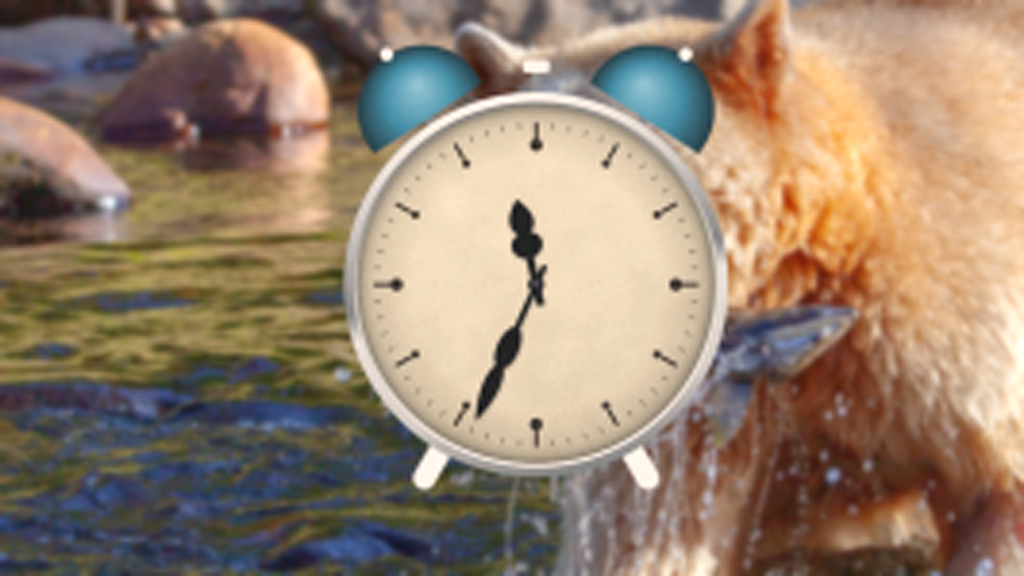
{"hour": 11, "minute": 34}
